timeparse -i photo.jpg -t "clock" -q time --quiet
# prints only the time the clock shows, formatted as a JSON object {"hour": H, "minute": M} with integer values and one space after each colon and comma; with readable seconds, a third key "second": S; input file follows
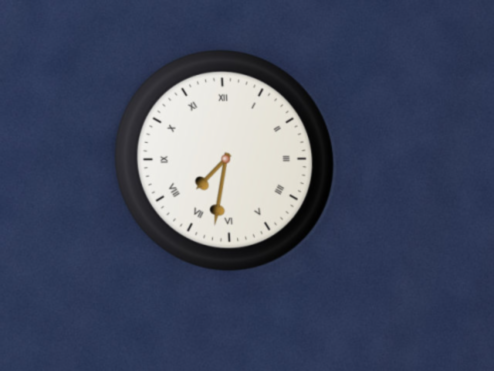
{"hour": 7, "minute": 32}
